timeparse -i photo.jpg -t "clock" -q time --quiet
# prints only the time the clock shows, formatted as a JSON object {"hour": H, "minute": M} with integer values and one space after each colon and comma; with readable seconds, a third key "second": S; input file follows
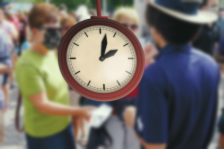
{"hour": 2, "minute": 2}
